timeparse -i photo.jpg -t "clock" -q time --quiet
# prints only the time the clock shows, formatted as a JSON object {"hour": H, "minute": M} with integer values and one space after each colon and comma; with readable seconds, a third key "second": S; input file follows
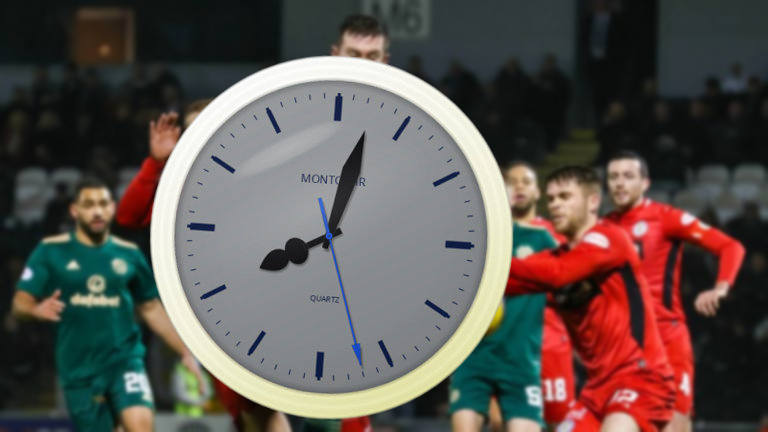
{"hour": 8, "minute": 2, "second": 27}
